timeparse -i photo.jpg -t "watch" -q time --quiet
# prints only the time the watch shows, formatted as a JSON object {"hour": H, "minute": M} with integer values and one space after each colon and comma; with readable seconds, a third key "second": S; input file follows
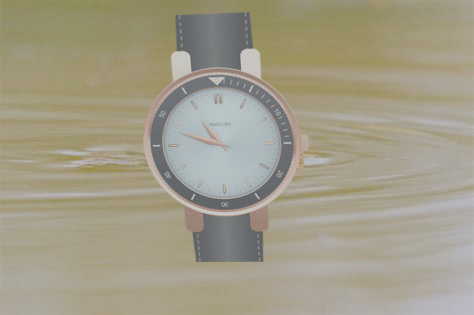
{"hour": 10, "minute": 48}
